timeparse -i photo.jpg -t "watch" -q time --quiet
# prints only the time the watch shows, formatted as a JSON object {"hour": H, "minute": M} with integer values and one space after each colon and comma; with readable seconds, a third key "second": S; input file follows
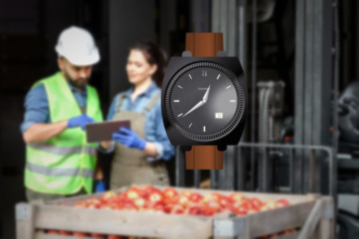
{"hour": 12, "minute": 39}
